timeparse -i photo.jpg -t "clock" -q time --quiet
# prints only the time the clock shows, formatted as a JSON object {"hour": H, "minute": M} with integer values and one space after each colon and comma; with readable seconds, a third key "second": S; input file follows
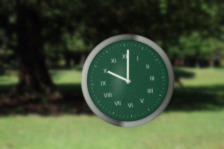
{"hour": 10, "minute": 1}
